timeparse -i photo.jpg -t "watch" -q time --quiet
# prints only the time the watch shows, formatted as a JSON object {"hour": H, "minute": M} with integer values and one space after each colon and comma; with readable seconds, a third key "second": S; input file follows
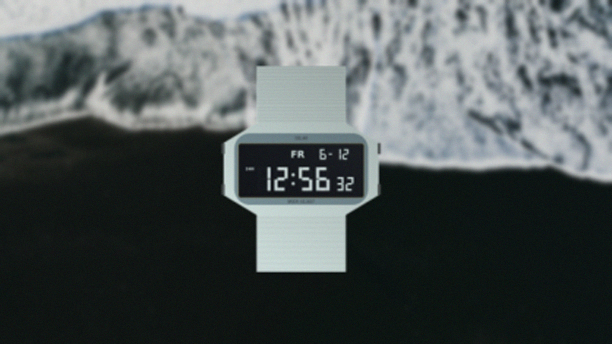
{"hour": 12, "minute": 56, "second": 32}
